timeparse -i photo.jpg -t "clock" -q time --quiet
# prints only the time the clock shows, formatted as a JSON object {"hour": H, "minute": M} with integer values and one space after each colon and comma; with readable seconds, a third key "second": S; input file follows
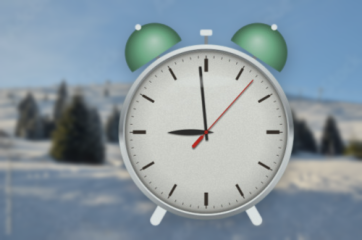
{"hour": 8, "minute": 59, "second": 7}
